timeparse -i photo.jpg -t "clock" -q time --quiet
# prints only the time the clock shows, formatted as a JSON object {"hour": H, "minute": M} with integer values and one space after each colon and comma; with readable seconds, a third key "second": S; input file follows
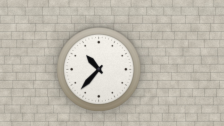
{"hour": 10, "minute": 37}
